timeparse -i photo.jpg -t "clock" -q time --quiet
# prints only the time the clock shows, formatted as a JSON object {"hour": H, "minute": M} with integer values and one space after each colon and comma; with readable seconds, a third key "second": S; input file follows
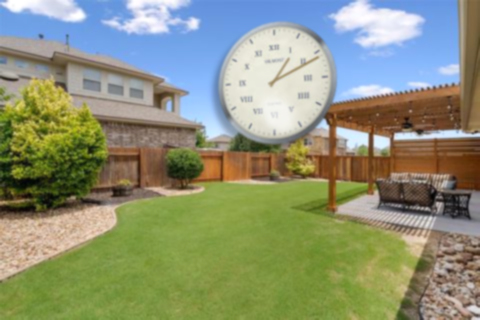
{"hour": 1, "minute": 11}
